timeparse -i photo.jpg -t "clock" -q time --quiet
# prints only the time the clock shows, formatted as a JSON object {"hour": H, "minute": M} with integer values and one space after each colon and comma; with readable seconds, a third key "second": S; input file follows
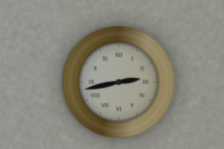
{"hour": 2, "minute": 43}
